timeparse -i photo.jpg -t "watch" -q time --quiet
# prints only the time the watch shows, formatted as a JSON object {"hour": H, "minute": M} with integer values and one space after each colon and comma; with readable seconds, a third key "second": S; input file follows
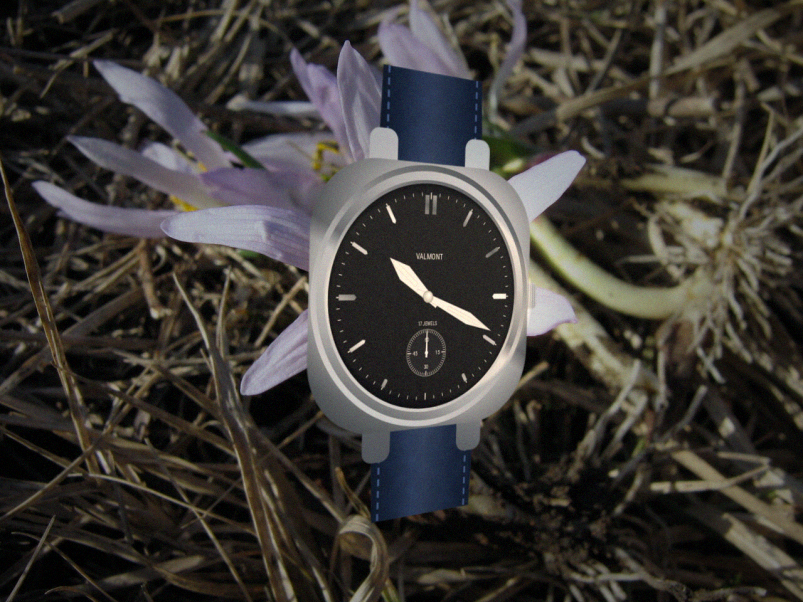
{"hour": 10, "minute": 19}
